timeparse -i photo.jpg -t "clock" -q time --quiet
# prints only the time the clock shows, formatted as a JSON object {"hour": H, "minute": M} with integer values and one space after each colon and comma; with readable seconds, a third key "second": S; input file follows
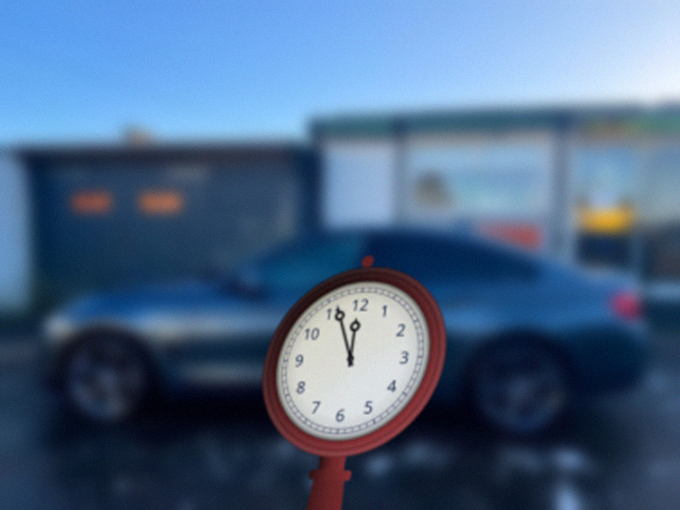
{"hour": 11, "minute": 56}
